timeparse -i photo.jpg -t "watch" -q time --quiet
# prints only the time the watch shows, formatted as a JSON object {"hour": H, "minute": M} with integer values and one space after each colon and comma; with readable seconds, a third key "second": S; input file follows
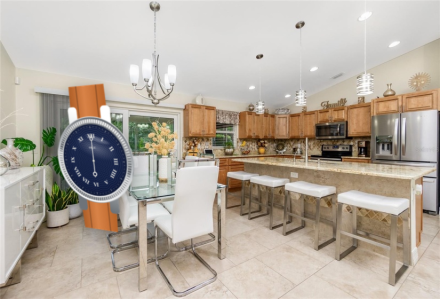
{"hour": 6, "minute": 0}
